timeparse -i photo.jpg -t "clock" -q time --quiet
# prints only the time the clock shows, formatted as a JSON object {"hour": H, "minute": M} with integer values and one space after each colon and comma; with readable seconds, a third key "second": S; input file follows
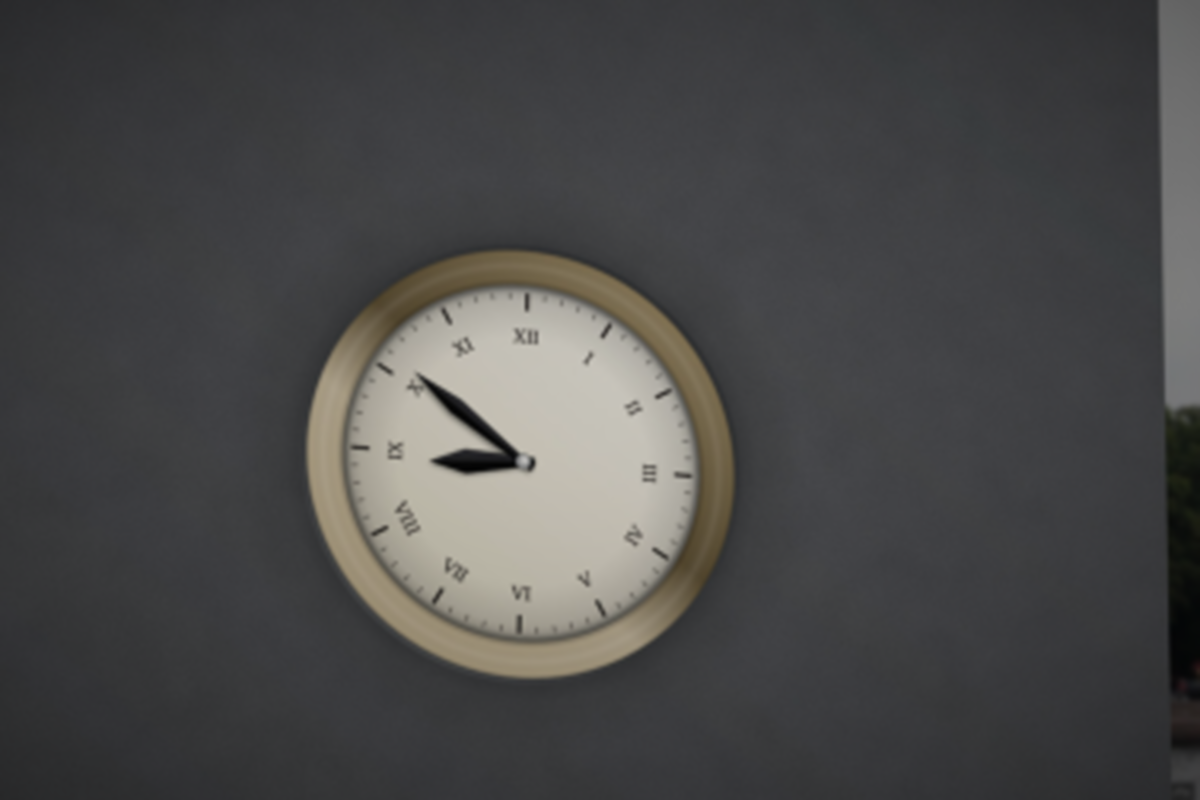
{"hour": 8, "minute": 51}
